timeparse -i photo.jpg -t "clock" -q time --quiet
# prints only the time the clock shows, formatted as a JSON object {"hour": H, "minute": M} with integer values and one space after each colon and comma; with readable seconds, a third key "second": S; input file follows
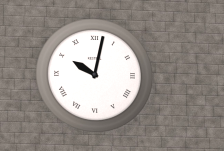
{"hour": 10, "minute": 2}
